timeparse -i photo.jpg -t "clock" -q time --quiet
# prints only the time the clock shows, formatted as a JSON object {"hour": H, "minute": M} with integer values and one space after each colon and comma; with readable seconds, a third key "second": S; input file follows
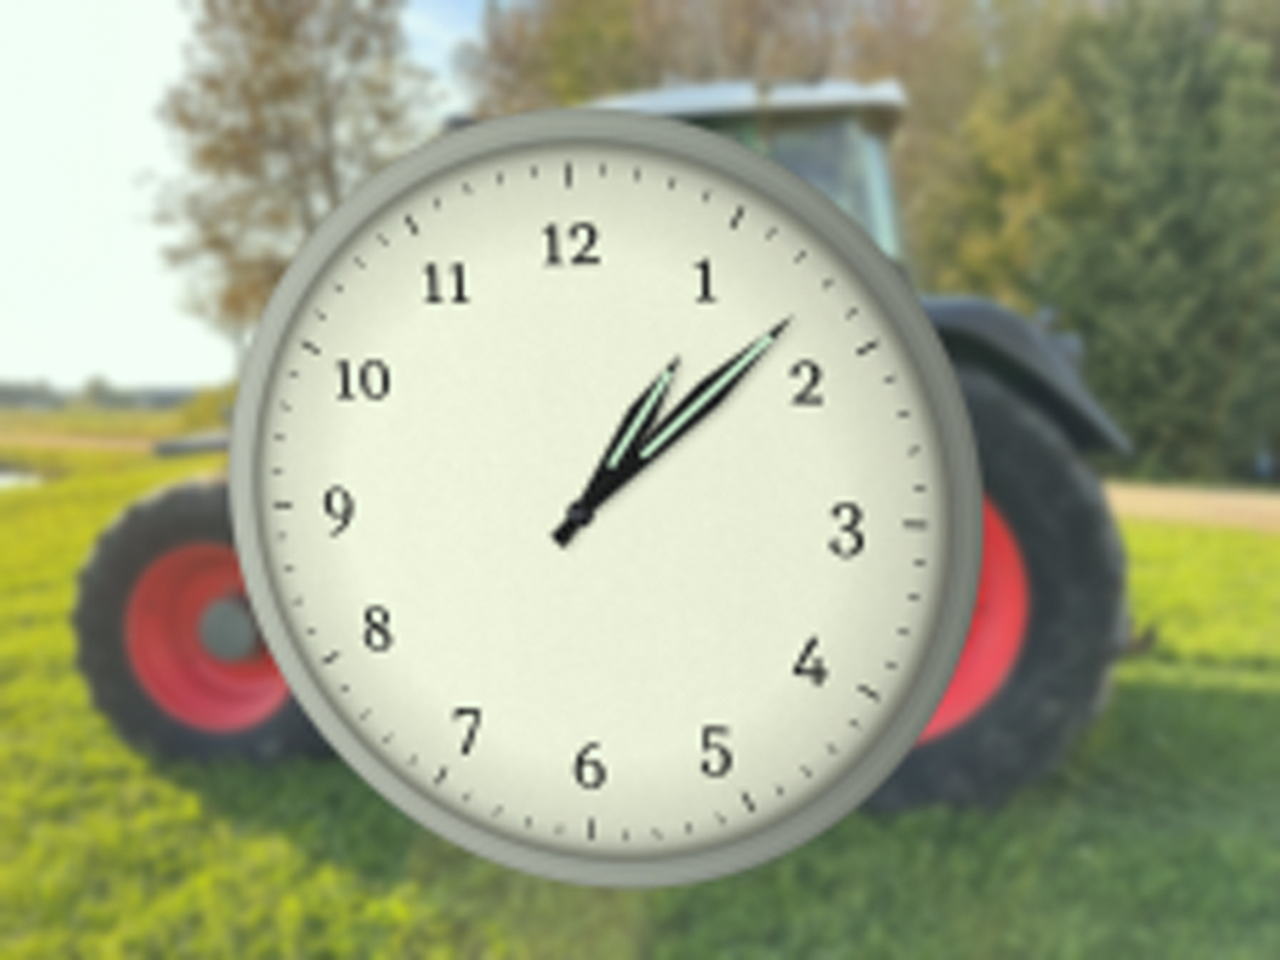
{"hour": 1, "minute": 8}
